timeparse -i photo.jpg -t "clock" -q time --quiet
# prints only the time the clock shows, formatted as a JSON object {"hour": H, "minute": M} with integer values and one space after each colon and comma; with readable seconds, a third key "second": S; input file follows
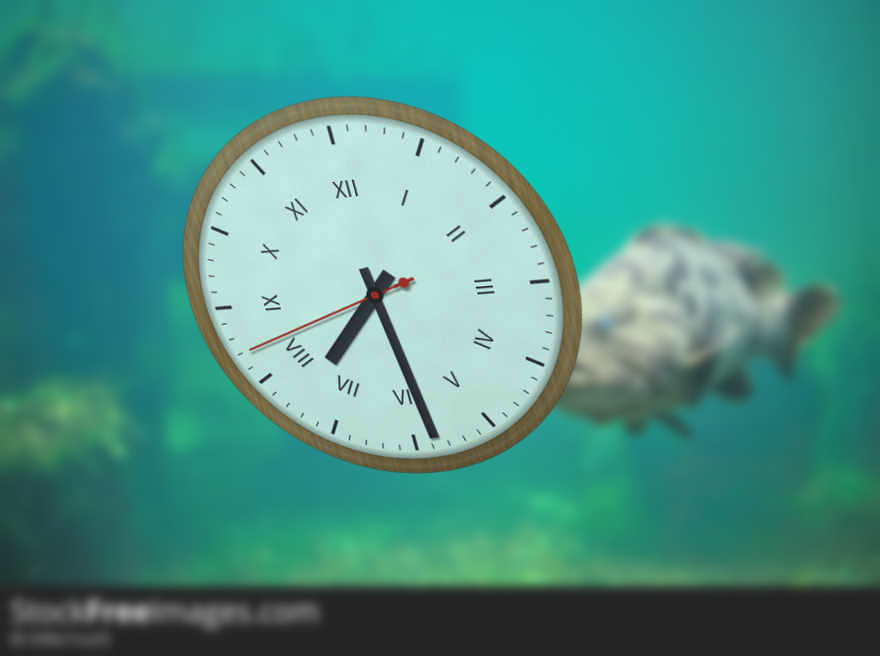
{"hour": 7, "minute": 28, "second": 42}
